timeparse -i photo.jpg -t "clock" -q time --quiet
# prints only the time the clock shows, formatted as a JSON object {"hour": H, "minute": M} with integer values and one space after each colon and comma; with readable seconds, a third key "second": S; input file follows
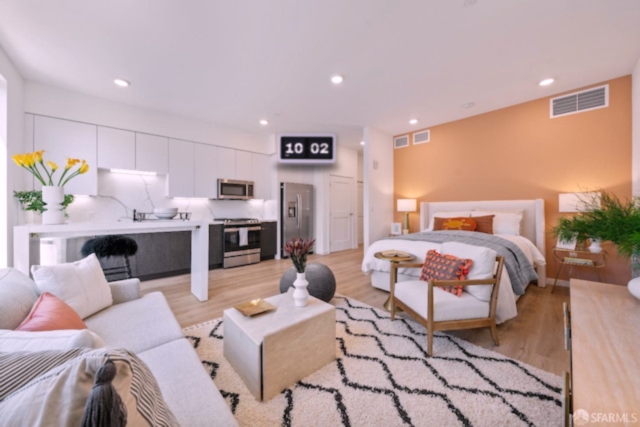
{"hour": 10, "minute": 2}
